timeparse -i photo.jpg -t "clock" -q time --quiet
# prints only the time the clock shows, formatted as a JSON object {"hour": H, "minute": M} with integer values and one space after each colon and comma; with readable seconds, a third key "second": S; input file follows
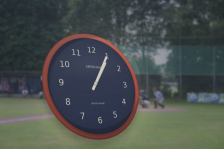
{"hour": 1, "minute": 5}
